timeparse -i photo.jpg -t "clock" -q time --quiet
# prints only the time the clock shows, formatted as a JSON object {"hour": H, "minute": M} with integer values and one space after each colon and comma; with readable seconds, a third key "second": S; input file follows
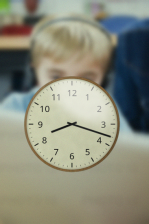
{"hour": 8, "minute": 18}
